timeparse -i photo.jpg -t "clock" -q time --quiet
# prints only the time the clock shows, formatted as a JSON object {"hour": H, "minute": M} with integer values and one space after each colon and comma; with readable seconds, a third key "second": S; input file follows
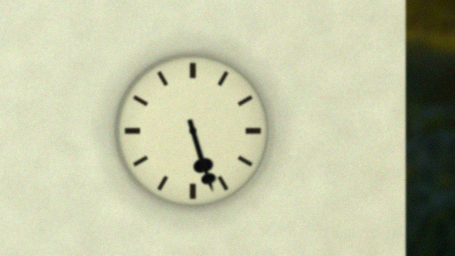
{"hour": 5, "minute": 27}
